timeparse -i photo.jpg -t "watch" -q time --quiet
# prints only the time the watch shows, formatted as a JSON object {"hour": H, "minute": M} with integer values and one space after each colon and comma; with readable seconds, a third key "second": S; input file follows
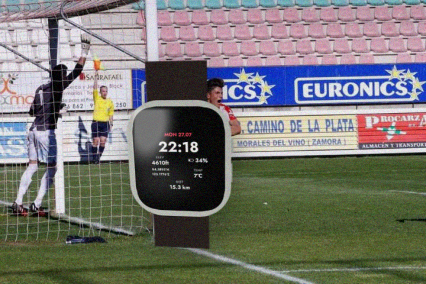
{"hour": 22, "minute": 18}
